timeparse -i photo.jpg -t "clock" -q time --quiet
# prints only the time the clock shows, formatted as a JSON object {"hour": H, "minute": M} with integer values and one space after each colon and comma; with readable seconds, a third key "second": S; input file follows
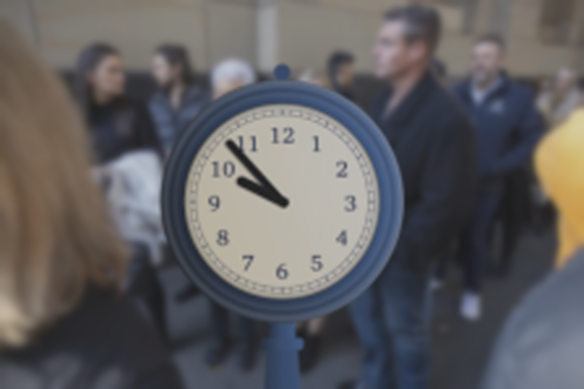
{"hour": 9, "minute": 53}
